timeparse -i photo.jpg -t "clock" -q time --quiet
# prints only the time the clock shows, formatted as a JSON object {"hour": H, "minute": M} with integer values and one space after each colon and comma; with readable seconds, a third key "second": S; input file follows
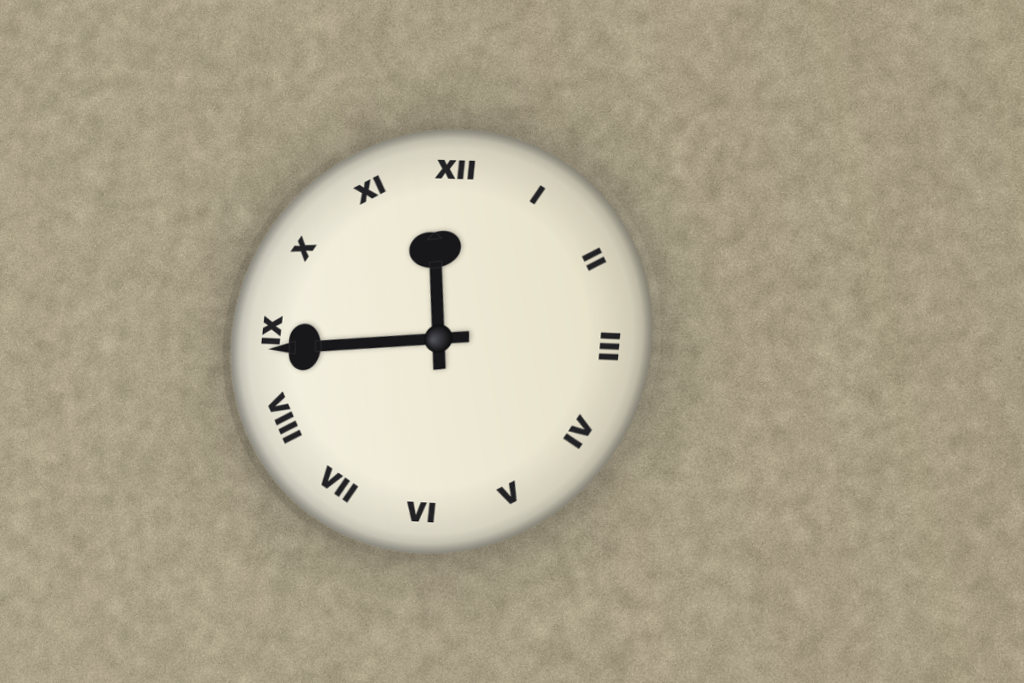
{"hour": 11, "minute": 44}
